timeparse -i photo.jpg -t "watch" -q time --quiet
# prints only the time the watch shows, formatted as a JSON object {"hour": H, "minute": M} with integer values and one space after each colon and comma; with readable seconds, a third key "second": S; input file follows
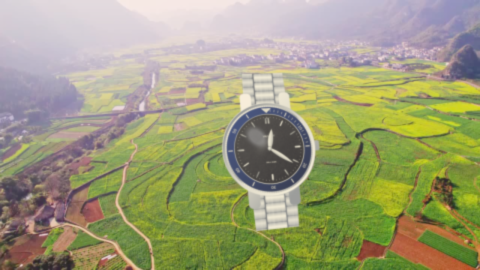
{"hour": 12, "minute": 21}
